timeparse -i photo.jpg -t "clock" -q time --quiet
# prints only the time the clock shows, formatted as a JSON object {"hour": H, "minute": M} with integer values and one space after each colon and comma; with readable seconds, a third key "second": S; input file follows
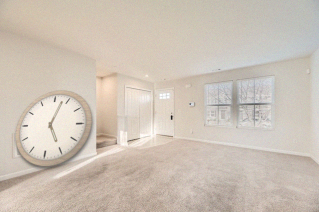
{"hour": 5, "minute": 3}
